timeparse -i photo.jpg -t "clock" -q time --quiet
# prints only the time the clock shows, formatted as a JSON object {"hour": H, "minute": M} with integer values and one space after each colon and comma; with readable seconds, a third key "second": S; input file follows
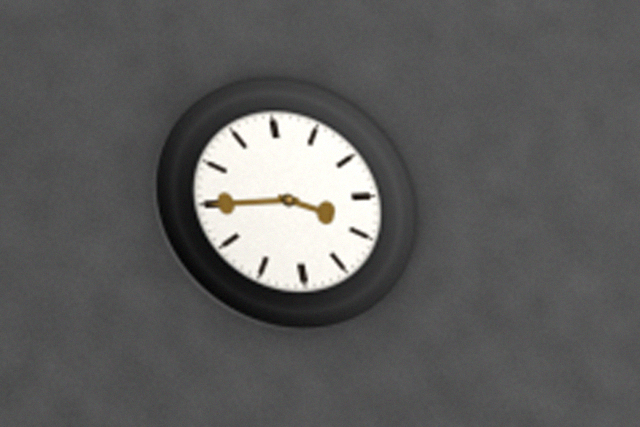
{"hour": 3, "minute": 45}
